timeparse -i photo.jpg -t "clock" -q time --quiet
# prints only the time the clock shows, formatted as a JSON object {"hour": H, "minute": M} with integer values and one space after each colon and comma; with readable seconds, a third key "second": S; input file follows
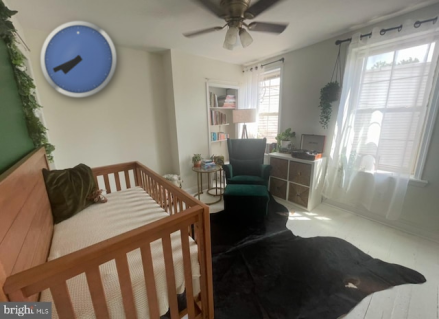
{"hour": 7, "minute": 41}
